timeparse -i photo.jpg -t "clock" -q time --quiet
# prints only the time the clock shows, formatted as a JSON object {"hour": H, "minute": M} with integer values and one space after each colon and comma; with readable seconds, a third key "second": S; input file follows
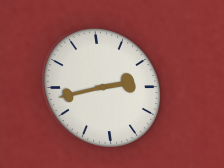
{"hour": 2, "minute": 43}
